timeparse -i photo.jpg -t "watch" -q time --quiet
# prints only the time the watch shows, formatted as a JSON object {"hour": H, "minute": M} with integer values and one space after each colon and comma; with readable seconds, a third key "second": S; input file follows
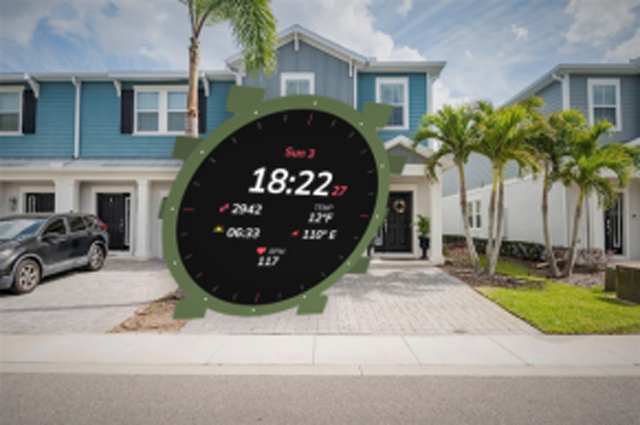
{"hour": 18, "minute": 22}
